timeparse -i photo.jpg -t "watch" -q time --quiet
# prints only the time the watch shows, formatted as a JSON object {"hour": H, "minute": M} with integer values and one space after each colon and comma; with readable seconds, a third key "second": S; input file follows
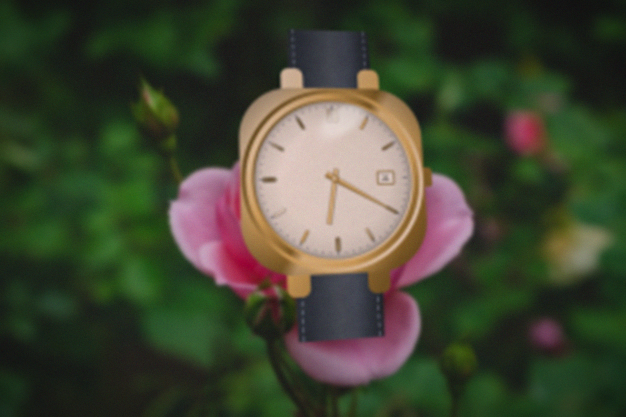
{"hour": 6, "minute": 20}
